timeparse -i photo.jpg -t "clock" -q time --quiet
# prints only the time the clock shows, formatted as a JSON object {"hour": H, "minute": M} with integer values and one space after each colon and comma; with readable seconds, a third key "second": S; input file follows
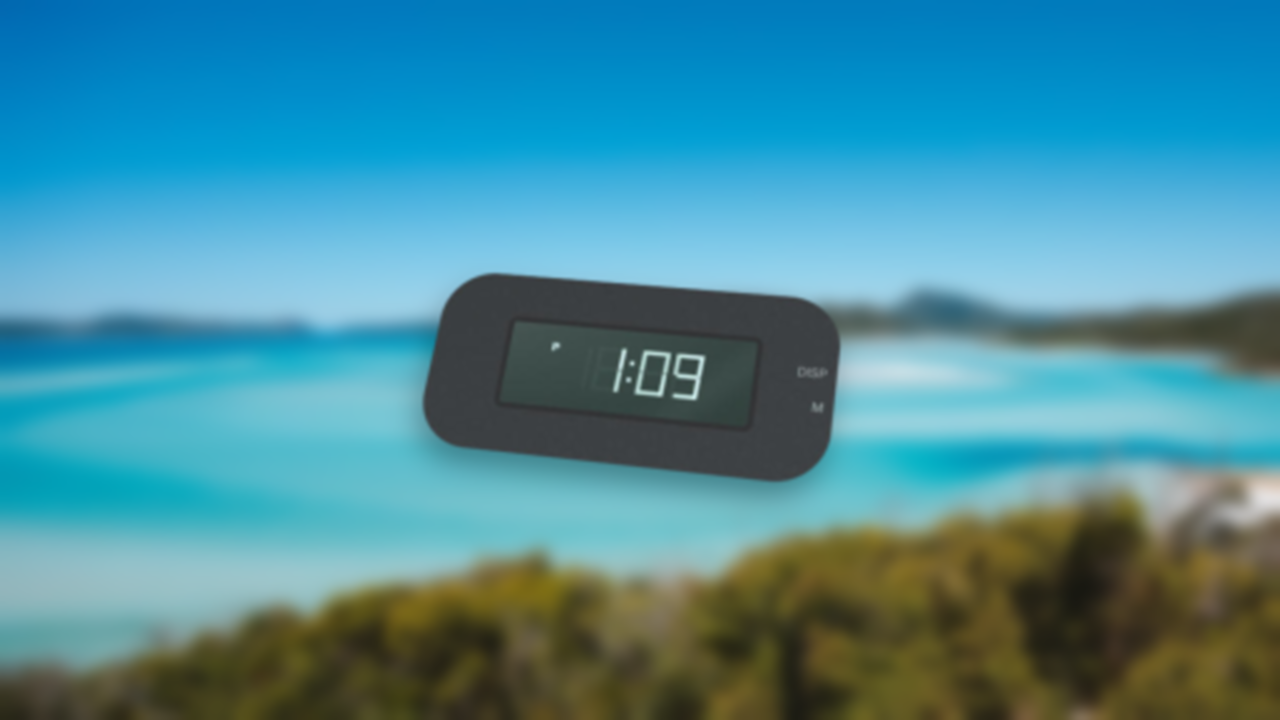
{"hour": 1, "minute": 9}
